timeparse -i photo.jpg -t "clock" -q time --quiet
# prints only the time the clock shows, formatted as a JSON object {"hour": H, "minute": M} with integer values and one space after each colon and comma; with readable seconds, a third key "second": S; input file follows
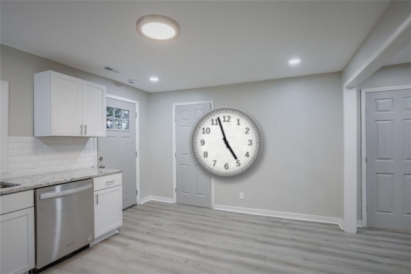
{"hour": 4, "minute": 57}
